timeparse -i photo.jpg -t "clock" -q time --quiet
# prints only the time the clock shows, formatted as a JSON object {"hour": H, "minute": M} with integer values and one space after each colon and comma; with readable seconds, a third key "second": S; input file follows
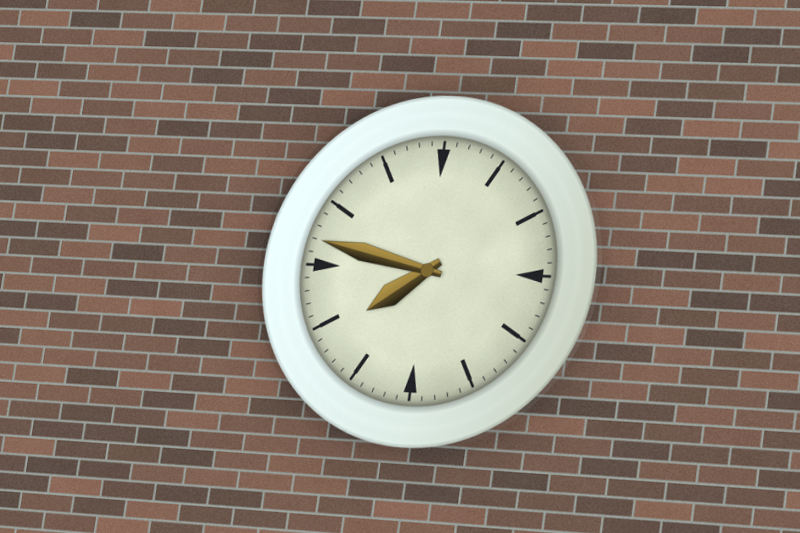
{"hour": 7, "minute": 47}
